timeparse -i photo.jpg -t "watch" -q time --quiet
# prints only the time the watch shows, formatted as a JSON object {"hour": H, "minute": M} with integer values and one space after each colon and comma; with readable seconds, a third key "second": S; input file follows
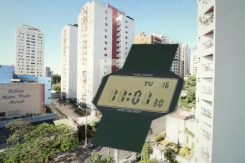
{"hour": 11, "minute": 1, "second": 30}
